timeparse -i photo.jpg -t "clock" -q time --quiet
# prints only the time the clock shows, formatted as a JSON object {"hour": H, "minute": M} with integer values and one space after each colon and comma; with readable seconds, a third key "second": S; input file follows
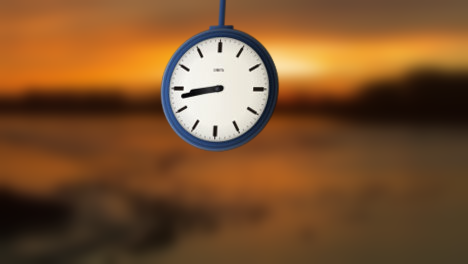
{"hour": 8, "minute": 43}
